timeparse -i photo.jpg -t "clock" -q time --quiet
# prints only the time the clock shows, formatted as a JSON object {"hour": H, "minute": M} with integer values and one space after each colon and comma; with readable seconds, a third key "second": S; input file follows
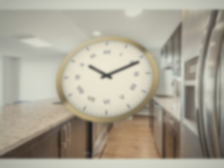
{"hour": 10, "minute": 11}
